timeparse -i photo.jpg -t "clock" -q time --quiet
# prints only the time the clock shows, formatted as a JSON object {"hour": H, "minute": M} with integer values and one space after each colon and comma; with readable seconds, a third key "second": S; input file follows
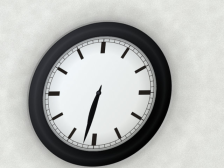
{"hour": 6, "minute": 32}
